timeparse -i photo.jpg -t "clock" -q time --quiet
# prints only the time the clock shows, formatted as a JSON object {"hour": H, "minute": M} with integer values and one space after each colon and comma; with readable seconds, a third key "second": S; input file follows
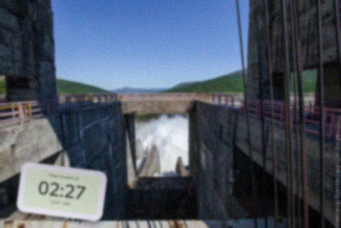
{"hour": 2, "minute": 27}
